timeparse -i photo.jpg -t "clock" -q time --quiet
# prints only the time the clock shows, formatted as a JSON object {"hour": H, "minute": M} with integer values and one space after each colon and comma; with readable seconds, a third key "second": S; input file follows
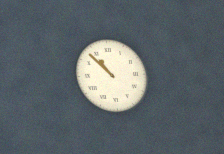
{"hour": 10, "minute": 53}
